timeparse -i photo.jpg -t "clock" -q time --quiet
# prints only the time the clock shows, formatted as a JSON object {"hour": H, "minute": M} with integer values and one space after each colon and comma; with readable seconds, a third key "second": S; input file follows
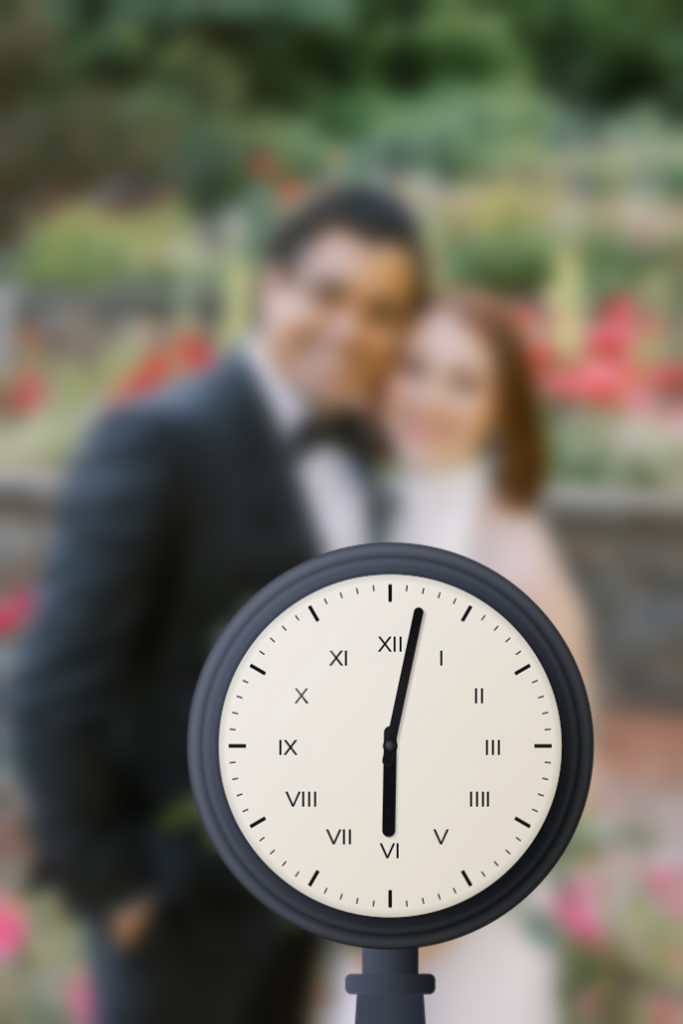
{"hour": 6, "minute": 2}
